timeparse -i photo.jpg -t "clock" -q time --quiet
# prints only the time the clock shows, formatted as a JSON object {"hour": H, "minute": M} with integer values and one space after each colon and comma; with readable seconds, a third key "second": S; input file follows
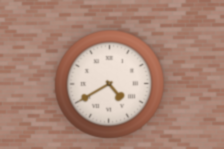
{"hour": 4, "minute": 40}
